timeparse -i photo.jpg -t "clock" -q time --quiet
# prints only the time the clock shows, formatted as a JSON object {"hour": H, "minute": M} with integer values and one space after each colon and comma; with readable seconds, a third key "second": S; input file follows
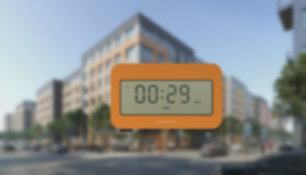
{"hour": 0, "minute": 29}
